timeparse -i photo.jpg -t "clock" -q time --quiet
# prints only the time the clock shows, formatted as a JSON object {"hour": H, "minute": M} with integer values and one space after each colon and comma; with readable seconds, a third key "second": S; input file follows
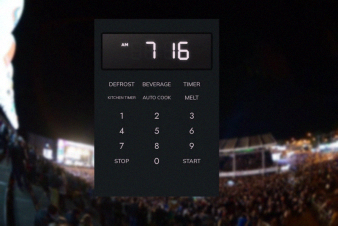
{"hour": 7, "minute": 16}
